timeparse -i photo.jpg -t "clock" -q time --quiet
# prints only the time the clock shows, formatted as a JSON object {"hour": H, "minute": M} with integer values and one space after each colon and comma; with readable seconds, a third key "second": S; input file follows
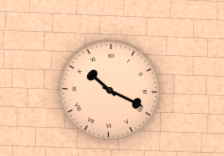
{"hour": 10, "minute": 19}
